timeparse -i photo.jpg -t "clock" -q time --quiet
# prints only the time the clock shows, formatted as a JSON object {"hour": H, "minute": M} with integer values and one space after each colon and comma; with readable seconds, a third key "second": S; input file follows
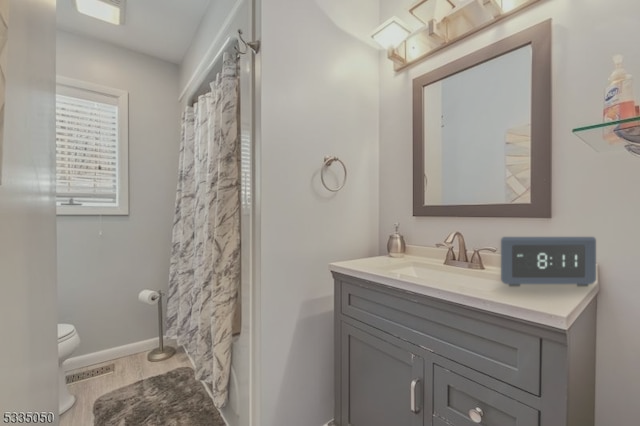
{"hour": 8, "minute": 11}
